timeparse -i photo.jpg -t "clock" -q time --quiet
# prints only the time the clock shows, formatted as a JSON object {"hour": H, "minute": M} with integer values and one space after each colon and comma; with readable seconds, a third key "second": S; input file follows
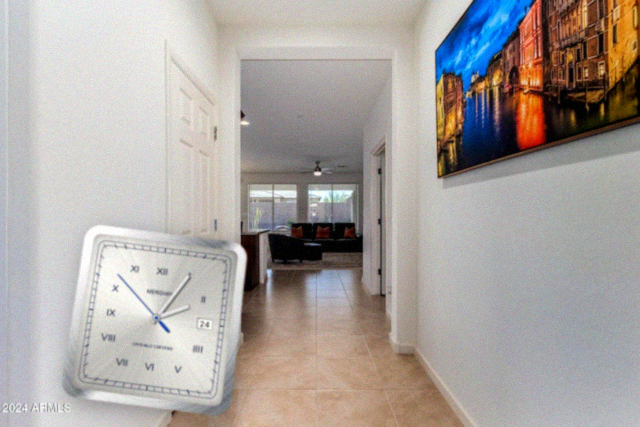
{"hour": 2, "minute": 4, "second": 52}
